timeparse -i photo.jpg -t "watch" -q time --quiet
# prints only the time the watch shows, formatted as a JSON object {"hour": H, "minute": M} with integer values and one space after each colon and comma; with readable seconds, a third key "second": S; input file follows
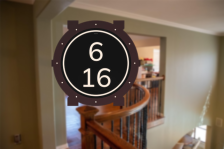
{"hour": 6, "minute": 16}
